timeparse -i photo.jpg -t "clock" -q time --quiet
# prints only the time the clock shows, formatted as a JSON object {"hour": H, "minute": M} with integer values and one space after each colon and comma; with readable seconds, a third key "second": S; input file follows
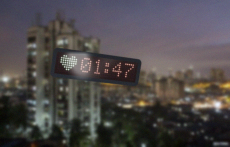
{"hour": 1, "minute": 47}
